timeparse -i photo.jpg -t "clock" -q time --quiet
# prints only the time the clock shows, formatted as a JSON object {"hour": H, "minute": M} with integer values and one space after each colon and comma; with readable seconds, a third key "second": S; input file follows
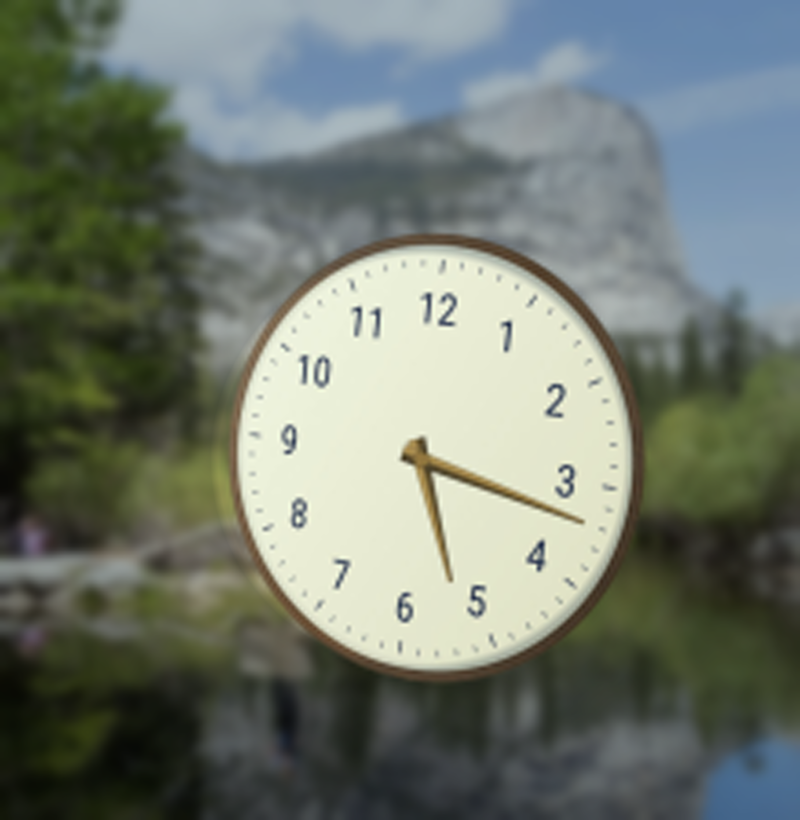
{"hour": 5, "minute": 17}
